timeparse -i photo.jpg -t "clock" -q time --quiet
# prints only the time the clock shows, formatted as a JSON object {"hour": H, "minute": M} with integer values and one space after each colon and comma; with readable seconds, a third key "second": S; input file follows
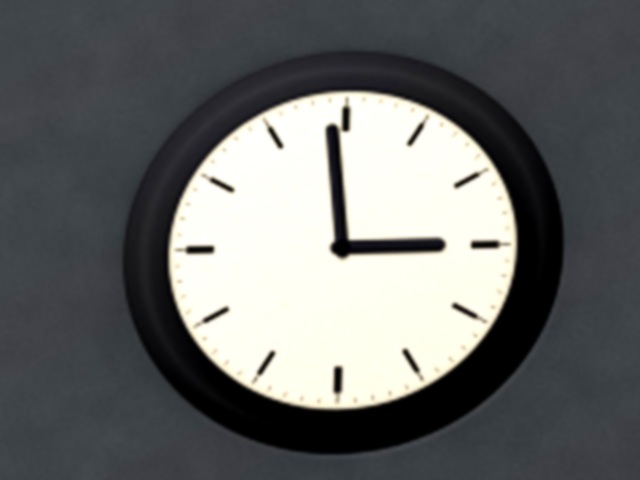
{"hour": 2, "minute": 59}
